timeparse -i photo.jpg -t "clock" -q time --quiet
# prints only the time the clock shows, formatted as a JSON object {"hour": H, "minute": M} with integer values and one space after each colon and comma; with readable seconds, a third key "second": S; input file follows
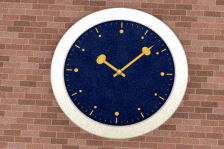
{"hour": 10, "minute": 8}
